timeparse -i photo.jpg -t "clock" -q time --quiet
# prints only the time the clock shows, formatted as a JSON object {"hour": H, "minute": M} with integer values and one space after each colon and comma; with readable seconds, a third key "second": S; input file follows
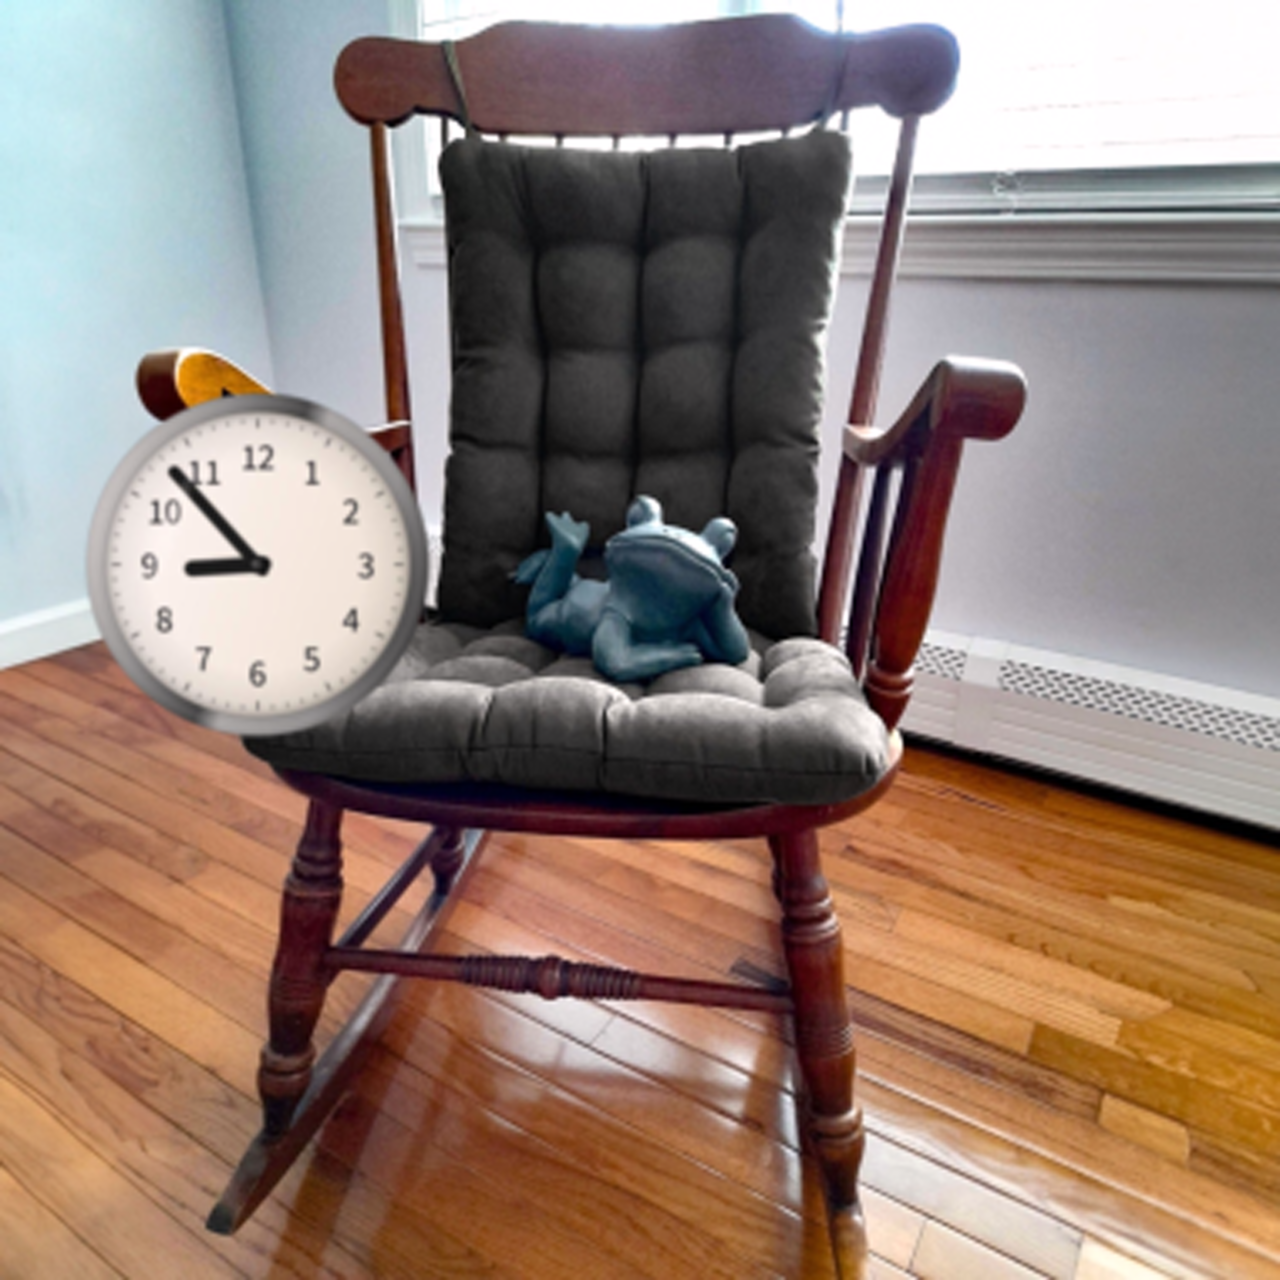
{"hour": 8, "minute": 53}
